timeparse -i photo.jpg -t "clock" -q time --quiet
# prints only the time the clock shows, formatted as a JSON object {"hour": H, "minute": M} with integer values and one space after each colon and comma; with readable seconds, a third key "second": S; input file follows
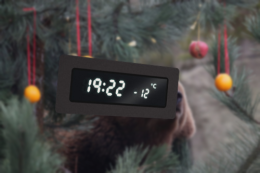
{"hour": 19, "minute": 22}
